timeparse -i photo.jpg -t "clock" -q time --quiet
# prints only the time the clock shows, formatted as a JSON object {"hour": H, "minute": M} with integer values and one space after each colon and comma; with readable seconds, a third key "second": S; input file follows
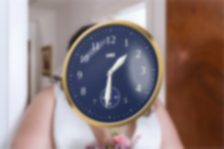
{"hour": 1, "minute": 31}
